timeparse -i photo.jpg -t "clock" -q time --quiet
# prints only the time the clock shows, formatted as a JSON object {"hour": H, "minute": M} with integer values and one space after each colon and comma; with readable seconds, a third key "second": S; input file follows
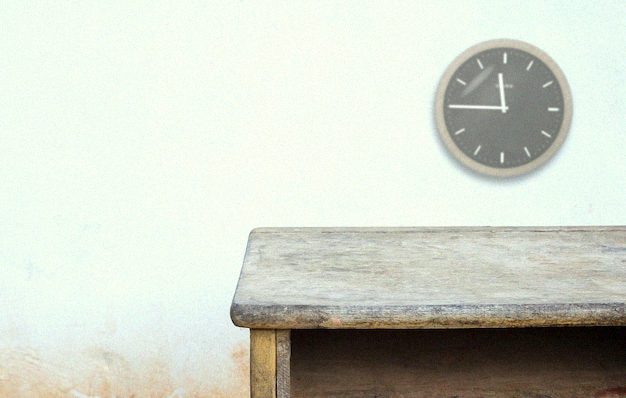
{"hour": 11, "minute": 45}
